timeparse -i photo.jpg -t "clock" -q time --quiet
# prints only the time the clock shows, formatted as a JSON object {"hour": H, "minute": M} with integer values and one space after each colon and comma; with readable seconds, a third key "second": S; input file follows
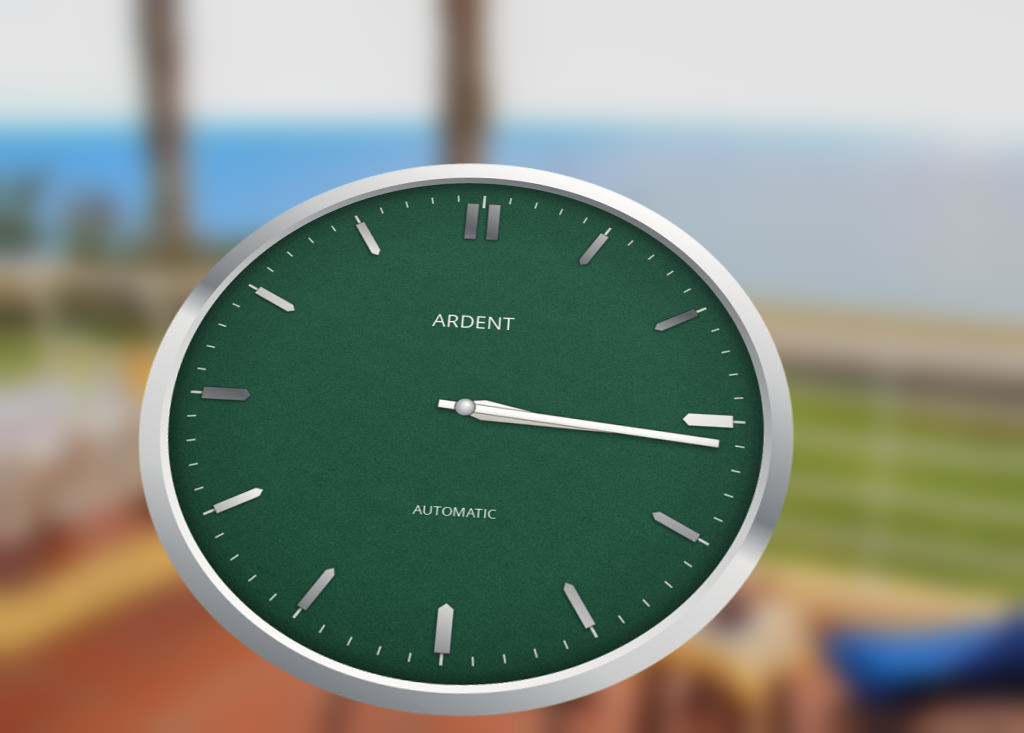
{"hour": 3, "minute": 16}
